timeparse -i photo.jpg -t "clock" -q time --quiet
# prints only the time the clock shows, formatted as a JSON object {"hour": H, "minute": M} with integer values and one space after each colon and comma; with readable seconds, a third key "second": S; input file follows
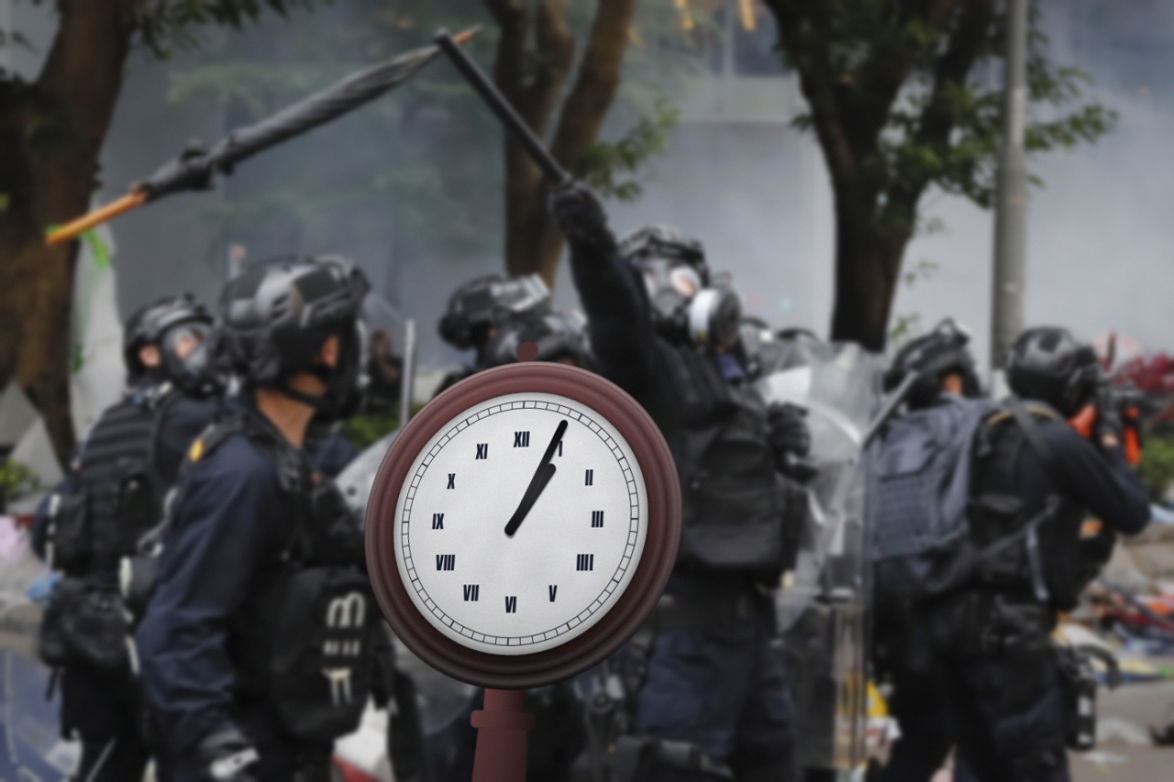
{"hour": 1, "minute": 4}
